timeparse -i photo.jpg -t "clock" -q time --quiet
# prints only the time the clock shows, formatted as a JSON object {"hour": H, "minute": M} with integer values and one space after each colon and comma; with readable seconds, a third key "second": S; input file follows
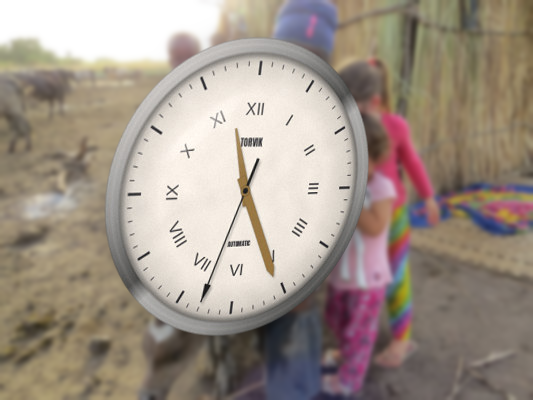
{"hour": 11, "minute": 25, "second": 33}
